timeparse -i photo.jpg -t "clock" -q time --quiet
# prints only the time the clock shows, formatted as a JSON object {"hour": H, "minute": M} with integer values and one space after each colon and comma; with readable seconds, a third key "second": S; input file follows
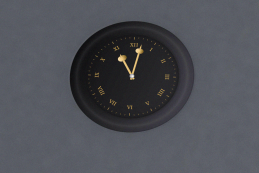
{"hour": 11, "minute": 2}
